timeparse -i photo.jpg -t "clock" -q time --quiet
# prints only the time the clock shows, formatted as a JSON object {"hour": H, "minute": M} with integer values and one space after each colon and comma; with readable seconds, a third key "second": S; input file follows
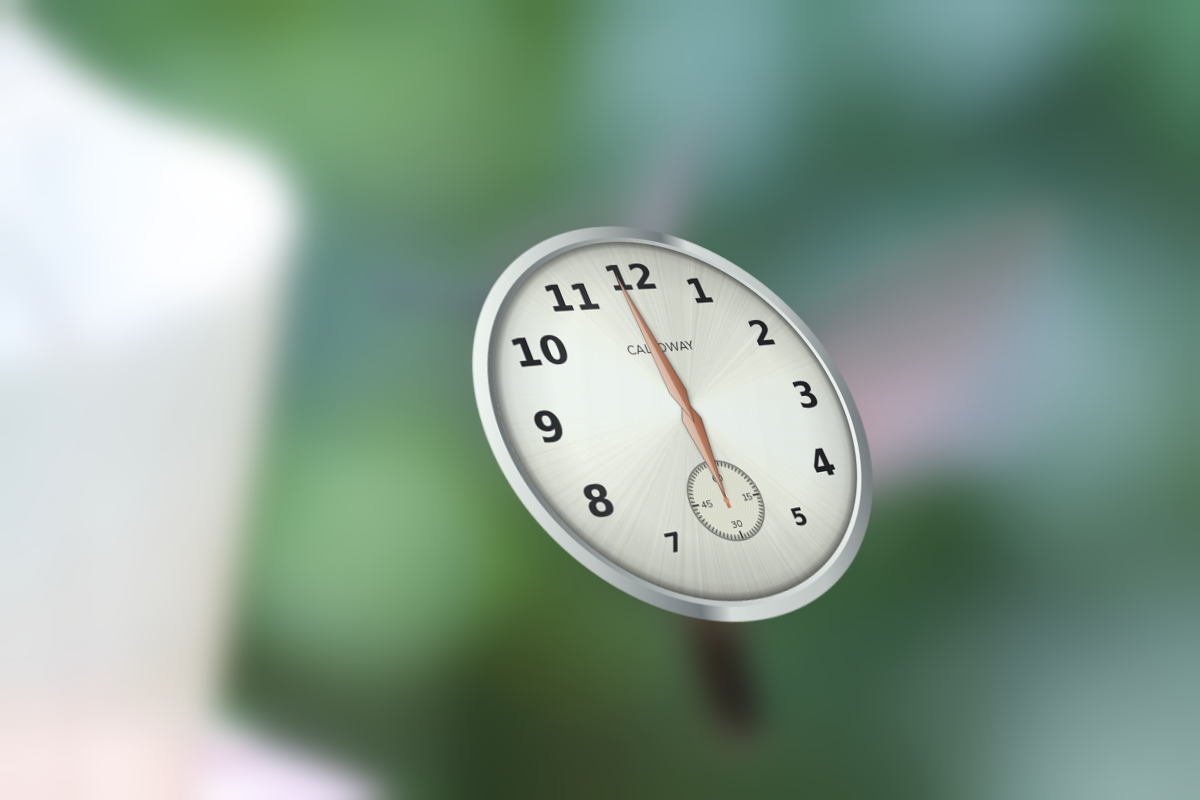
{"hour": 5, "minute": 59, "second": 0}
